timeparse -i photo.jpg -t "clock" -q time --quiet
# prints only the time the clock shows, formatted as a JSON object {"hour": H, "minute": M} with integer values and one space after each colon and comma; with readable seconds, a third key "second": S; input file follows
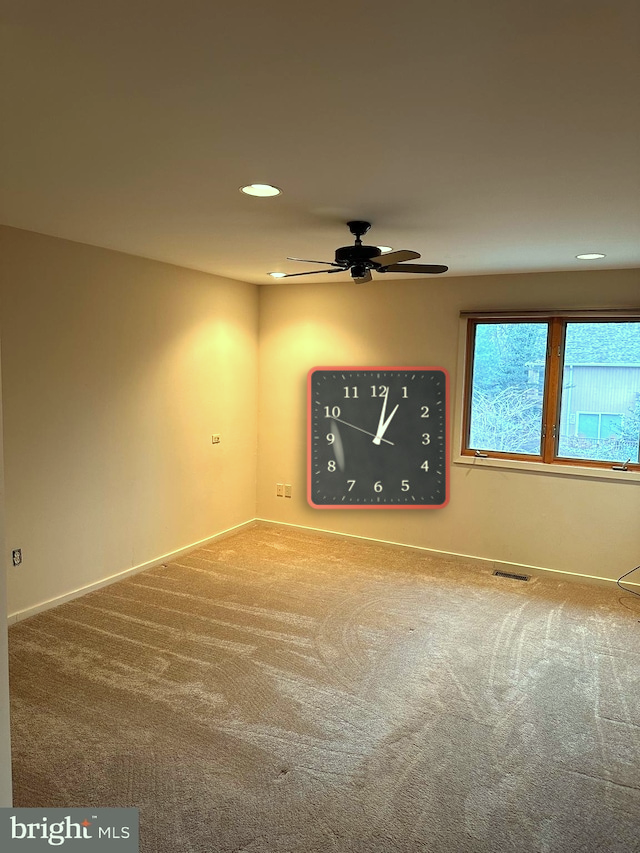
{"hour": 1, "minute": 1, "second": 49}
